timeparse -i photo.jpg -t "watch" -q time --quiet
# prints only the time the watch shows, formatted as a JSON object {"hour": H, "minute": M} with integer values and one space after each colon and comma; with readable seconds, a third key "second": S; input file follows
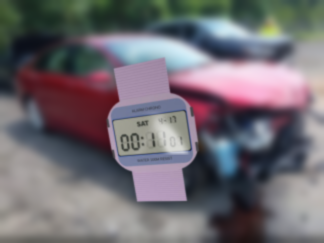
{"hour": 0, "minute": 11, "second": 1}
